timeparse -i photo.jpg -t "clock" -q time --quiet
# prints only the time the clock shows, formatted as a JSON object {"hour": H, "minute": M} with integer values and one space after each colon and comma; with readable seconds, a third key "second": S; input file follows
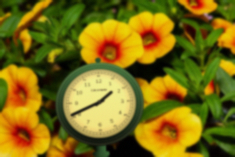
{"hour": 1, "minute": 41}
